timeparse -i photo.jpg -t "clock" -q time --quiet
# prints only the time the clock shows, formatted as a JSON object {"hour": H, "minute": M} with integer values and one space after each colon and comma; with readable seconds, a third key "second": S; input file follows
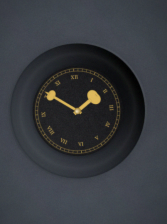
{"hour": 1, "minute": 51}
